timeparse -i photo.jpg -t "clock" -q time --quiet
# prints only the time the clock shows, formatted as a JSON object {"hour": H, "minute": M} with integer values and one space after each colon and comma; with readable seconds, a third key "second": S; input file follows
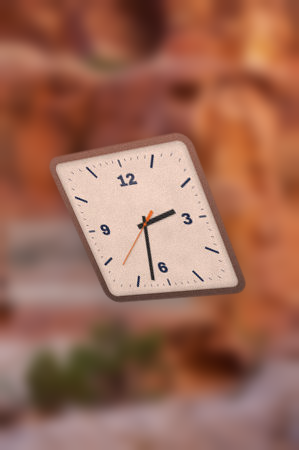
{"hour": 2, "minute": 32, "second": 38}
